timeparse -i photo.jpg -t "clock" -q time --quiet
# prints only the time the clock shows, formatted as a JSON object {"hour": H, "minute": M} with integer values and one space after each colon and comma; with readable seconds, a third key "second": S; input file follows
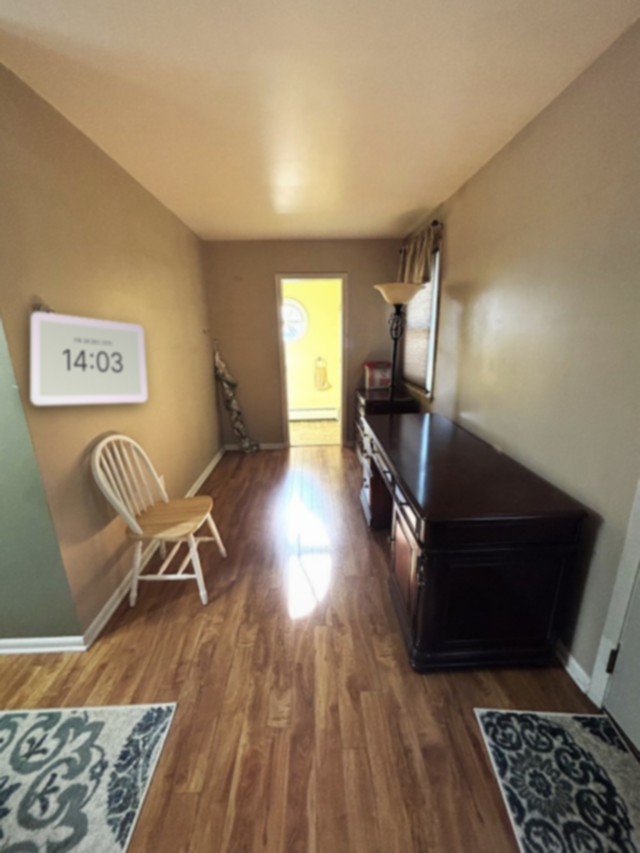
{"hour": 14, "minute": 3}
